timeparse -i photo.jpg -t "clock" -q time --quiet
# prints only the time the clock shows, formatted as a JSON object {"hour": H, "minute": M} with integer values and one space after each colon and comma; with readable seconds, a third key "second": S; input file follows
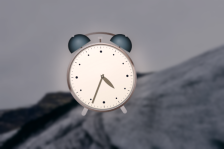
{"hour": 4, "minute": 34}
